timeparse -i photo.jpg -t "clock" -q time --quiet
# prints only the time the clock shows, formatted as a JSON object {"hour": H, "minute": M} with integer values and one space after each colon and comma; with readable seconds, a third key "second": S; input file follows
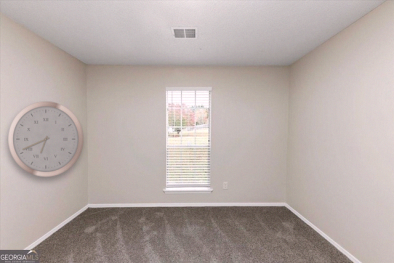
{"hour": 6, "minute": 41}
